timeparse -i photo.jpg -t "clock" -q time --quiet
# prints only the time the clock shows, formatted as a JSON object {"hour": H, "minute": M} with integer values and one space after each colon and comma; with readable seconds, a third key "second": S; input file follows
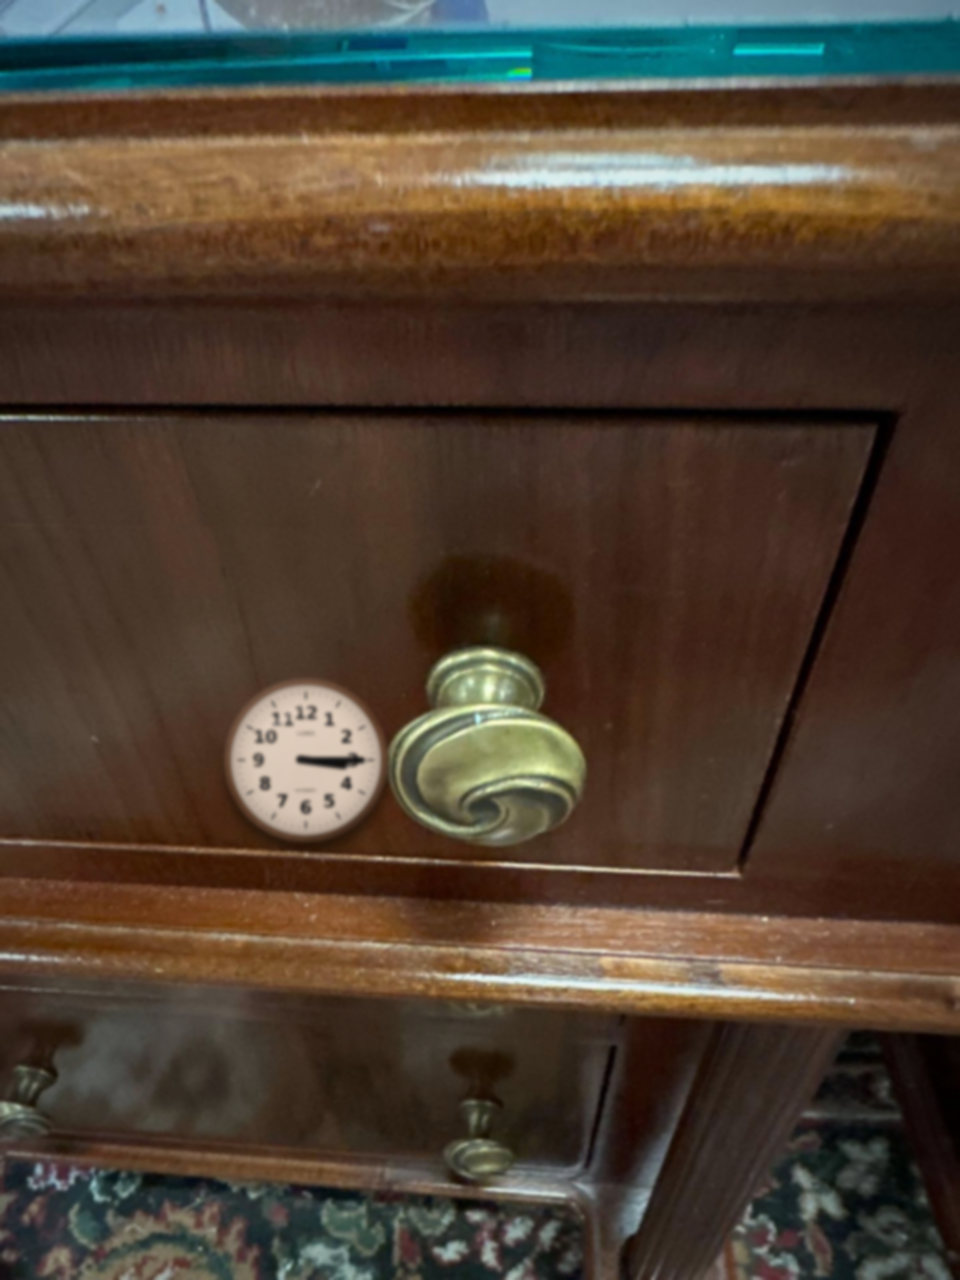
{"hour": 3, "minute": 15}
